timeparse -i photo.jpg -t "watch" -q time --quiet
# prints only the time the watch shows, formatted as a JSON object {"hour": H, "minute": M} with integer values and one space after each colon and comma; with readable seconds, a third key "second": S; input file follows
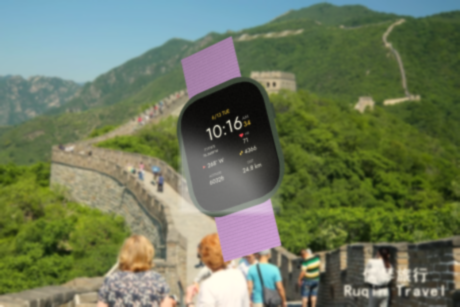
{"hour": 10, "minute": 16}
